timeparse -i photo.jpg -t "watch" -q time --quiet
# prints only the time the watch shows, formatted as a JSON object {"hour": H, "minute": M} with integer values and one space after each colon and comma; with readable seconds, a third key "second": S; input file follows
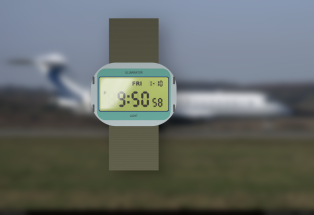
{"hour": 9, "minute": 50, "second": 58}
